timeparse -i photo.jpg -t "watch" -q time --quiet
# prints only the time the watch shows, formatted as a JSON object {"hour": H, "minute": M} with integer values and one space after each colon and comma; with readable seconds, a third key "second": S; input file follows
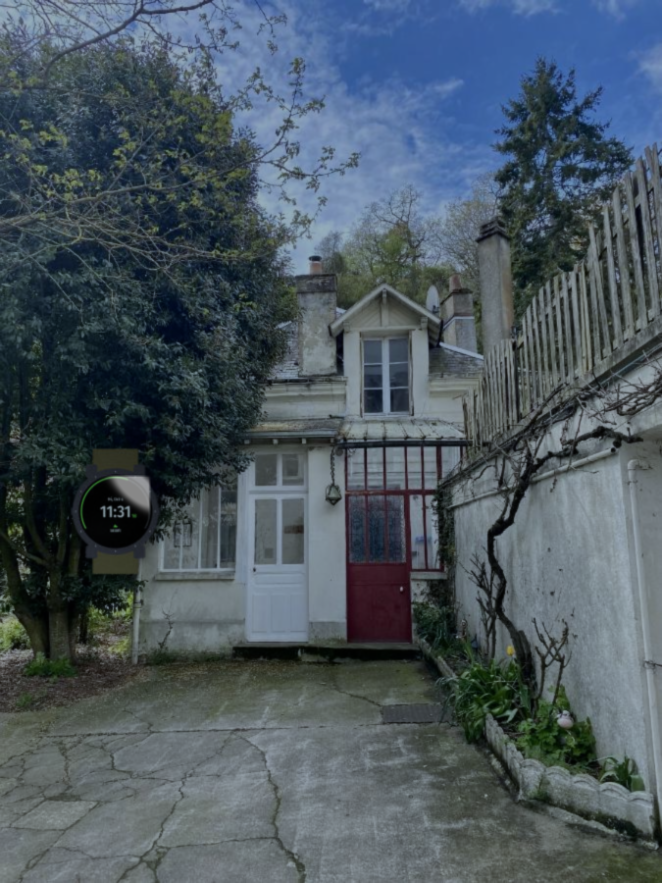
{"hour": 11, "minute": 31}
